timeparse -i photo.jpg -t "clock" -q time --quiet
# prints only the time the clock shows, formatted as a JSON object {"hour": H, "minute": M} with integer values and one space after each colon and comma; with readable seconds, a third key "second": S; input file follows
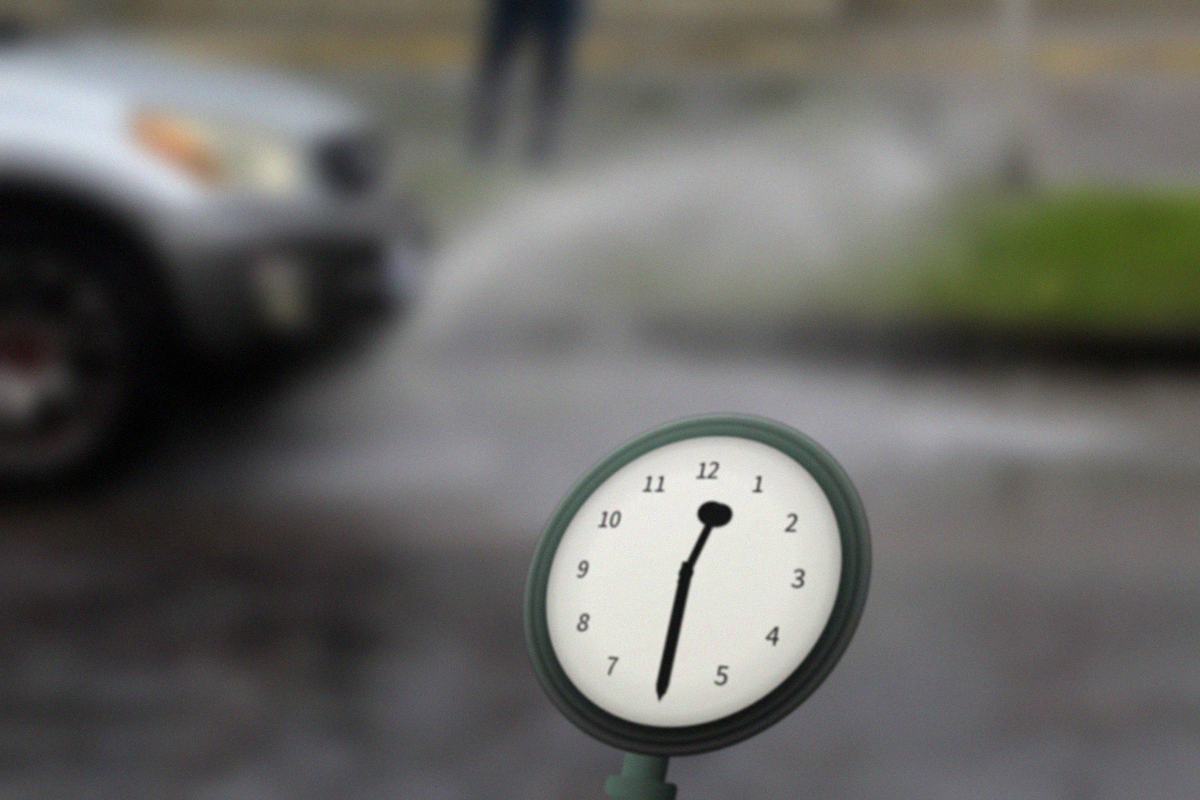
{"hour": 12, "minute": 30}
